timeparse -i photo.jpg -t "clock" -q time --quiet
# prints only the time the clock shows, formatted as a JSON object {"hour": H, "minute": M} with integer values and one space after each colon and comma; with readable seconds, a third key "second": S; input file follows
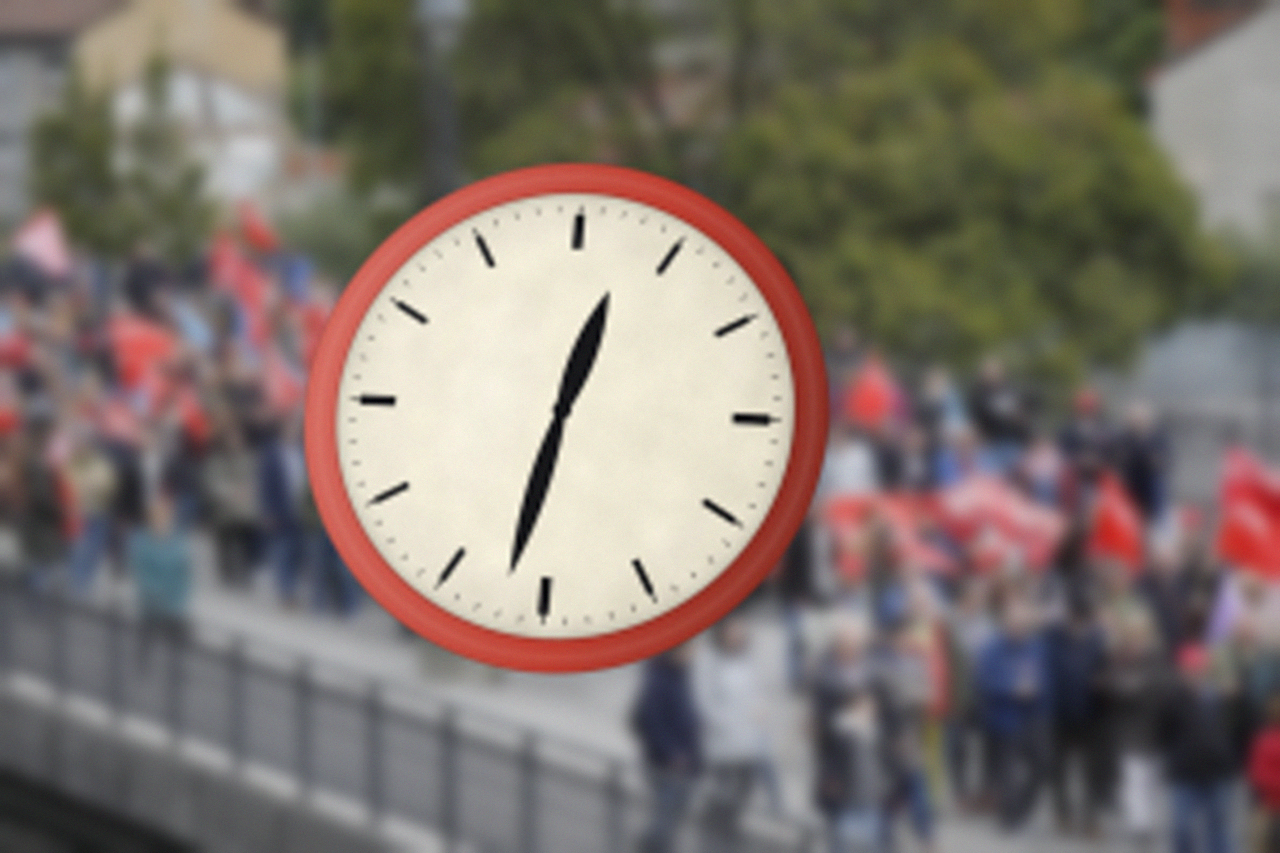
{"hour": 12, "minute": 32}
